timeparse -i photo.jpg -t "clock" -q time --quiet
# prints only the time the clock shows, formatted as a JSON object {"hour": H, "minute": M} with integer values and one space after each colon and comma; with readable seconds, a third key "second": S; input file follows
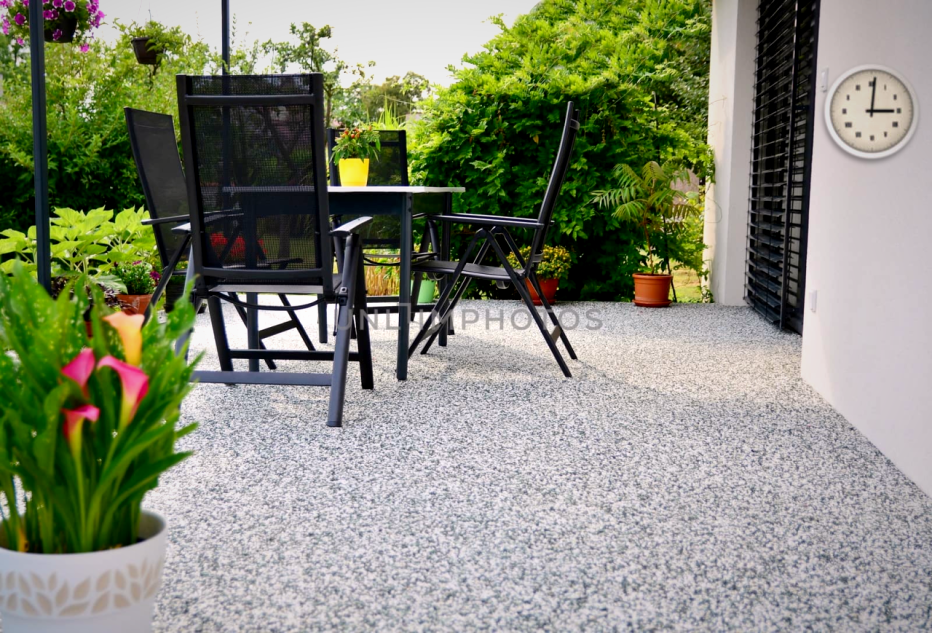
{"hour": 3, "minute": 1}
